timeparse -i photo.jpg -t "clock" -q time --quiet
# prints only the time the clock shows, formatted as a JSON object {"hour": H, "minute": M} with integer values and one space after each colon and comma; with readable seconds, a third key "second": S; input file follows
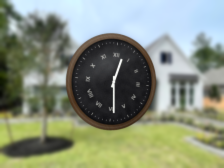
{"hour": 12, "minute": 29}
